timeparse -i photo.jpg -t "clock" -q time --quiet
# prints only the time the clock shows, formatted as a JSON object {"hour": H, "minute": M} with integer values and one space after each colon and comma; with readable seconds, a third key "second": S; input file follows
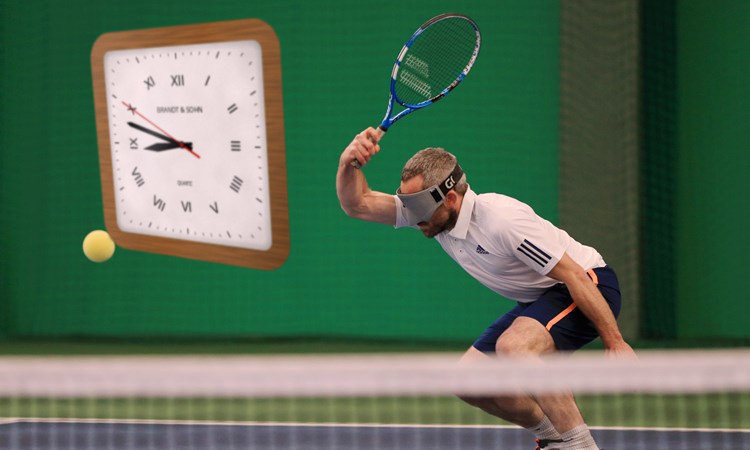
{"hour": 8, "minute": 47, "second": 50}
